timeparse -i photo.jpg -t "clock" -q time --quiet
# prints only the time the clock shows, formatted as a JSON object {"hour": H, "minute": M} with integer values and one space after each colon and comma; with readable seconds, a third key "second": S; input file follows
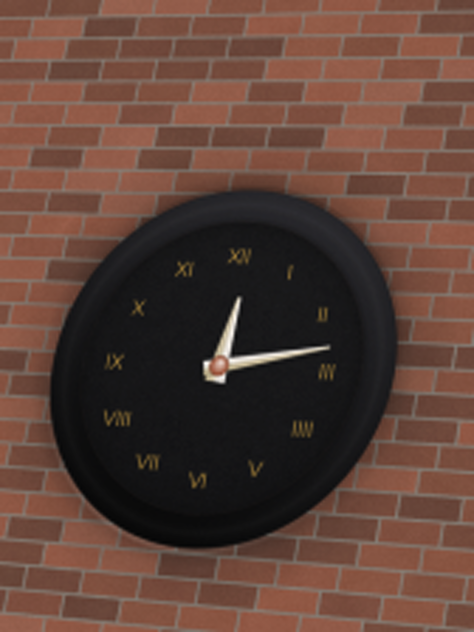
{"hour": 12, "minute": 13}
